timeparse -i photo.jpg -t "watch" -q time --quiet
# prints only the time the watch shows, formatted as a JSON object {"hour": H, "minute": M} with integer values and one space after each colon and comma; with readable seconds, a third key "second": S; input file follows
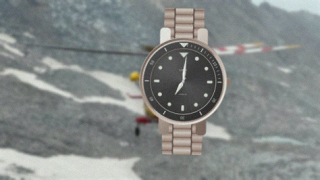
{"hour": 7, "minute": 1}
